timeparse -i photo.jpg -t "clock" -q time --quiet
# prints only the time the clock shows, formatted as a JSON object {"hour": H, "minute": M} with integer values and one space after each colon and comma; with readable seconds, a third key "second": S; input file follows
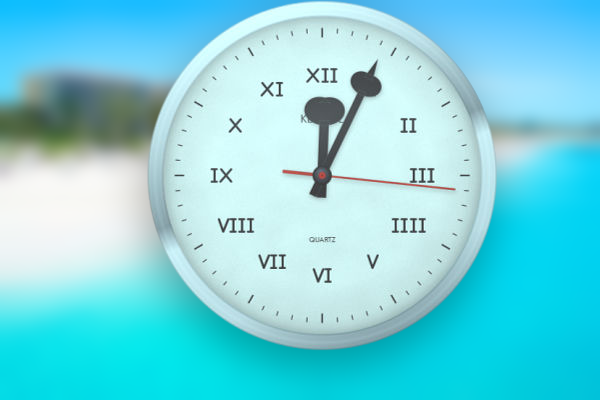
{"hour": 12, "minute": 4, "second": 16}
